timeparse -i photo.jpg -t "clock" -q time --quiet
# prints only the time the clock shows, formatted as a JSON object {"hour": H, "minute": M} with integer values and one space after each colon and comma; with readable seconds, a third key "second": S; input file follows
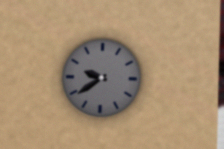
{"hour": 9, "minute": 39}
